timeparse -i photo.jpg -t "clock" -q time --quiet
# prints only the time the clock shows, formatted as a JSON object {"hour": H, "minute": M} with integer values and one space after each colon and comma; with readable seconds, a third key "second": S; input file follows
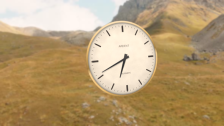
{"hour": 6, "minute": 41}
